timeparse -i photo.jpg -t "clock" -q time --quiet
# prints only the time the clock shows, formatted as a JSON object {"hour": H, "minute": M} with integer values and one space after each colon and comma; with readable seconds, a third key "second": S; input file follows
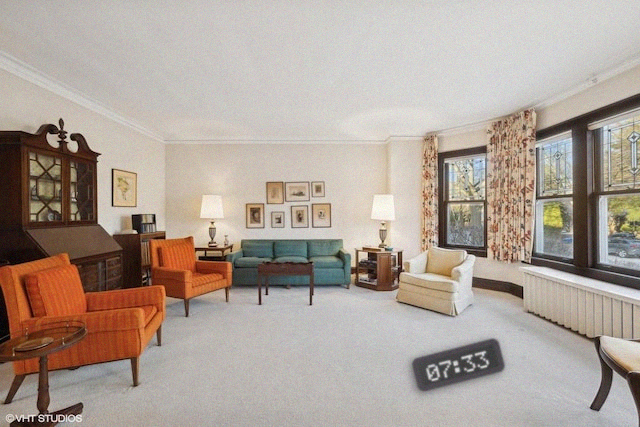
{"hour": 7, "minute": 33}
